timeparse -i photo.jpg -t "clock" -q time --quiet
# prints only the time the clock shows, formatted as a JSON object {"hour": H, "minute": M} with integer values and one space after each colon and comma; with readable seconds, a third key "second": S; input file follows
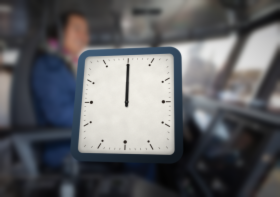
{"hour": 12, "minute": 0}
